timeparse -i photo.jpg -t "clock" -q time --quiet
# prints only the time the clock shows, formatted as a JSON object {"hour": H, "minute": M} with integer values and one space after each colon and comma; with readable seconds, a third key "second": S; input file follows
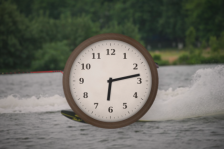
{"hour": 6, "minute": 13}
